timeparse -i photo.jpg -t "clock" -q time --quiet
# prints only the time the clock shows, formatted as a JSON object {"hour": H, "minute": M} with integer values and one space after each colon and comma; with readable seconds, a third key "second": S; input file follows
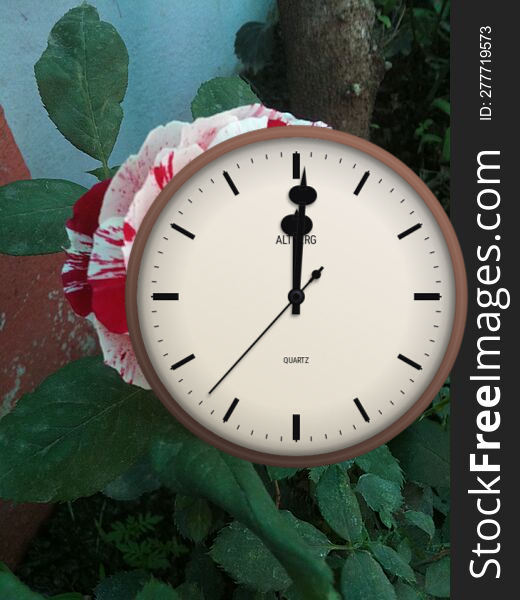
{"hour": 12, "minute": 0, "second": 37}
